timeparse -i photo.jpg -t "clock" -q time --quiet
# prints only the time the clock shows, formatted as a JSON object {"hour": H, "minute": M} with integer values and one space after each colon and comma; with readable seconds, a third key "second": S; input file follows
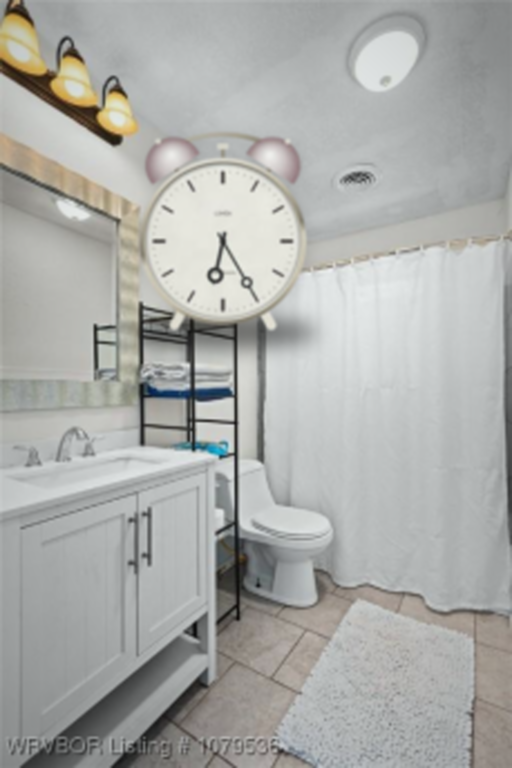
{"hour": 6, "minute": 25}
